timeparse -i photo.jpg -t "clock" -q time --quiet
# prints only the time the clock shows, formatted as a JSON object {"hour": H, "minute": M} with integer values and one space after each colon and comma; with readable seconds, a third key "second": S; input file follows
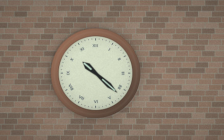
{"hour": 10, "minute": 22}
